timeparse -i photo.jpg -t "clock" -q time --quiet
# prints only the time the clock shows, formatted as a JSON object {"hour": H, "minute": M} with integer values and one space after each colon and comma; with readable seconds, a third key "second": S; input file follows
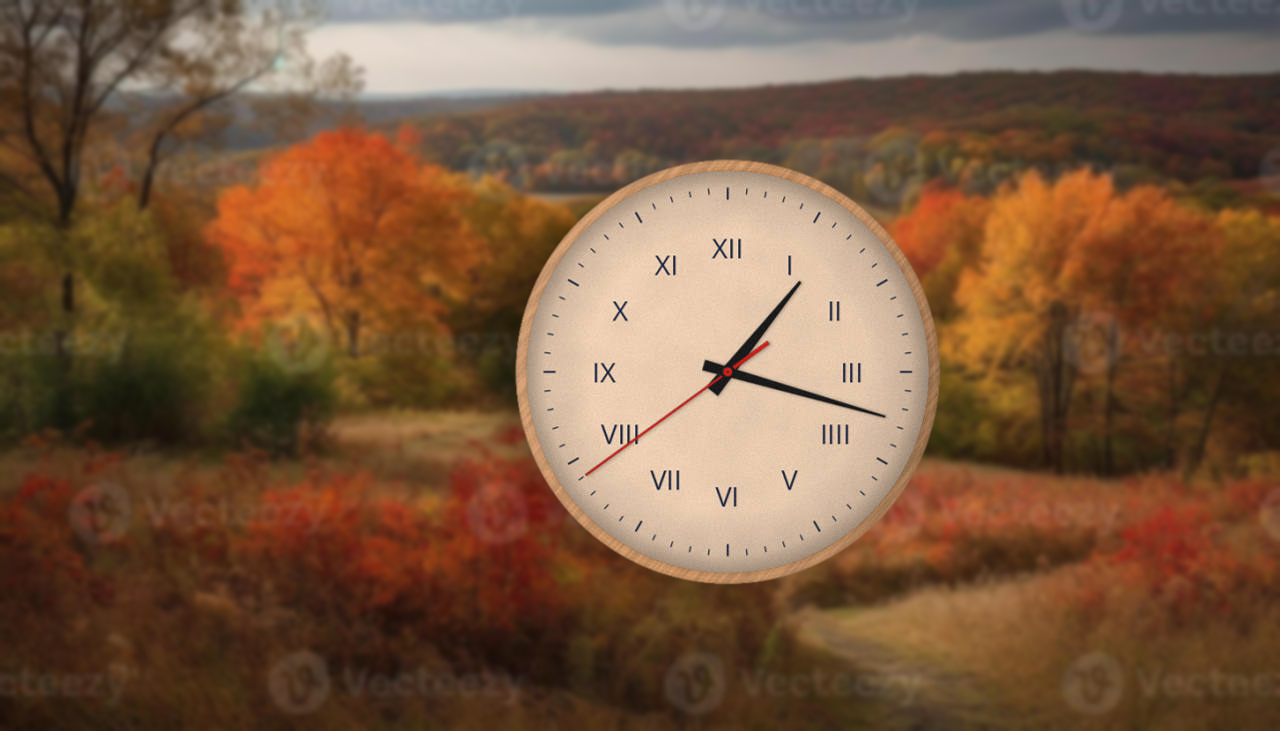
{"hour": 1, "minute": 17, "second": 39}
